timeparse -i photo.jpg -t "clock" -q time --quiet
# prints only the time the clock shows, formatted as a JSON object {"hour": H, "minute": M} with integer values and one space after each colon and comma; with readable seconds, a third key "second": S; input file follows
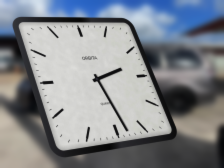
{"hour": 2, "minute": 28}
